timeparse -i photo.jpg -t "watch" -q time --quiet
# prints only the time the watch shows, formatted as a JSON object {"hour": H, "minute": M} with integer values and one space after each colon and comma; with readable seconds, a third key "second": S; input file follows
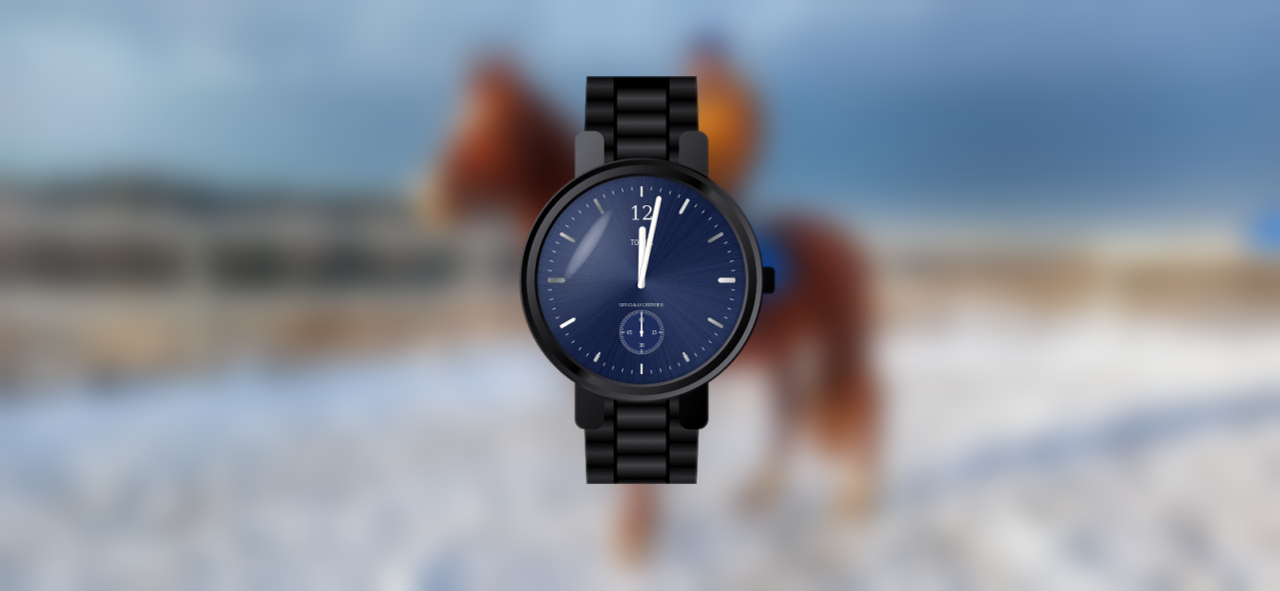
{"hour": 12, "minute": 2}
